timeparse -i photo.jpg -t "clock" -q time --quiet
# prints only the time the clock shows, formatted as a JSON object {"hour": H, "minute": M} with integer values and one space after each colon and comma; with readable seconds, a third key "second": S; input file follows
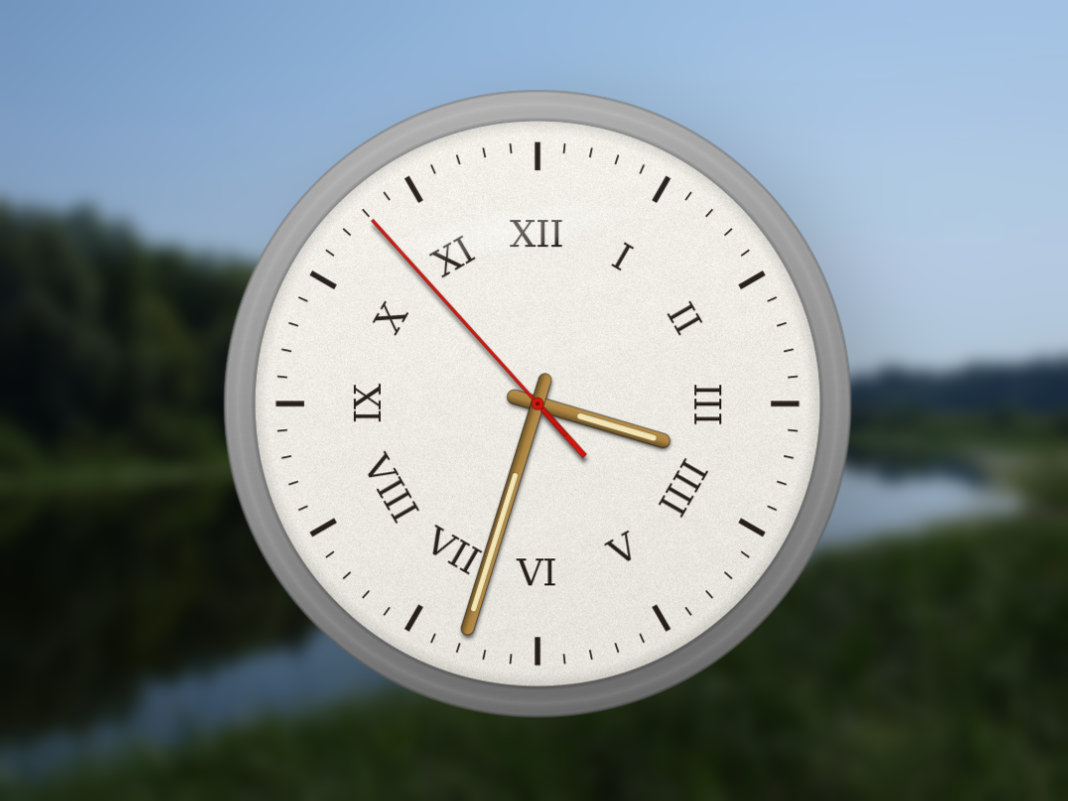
{"hour": 3, "minute": 32, "second": 53}
